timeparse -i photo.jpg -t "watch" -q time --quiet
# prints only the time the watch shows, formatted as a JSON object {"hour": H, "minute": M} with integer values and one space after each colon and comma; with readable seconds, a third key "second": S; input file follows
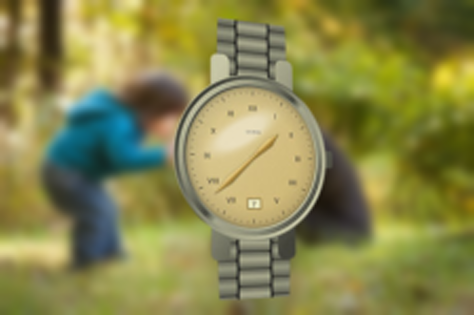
{"hour": 1, "minute": 38}
